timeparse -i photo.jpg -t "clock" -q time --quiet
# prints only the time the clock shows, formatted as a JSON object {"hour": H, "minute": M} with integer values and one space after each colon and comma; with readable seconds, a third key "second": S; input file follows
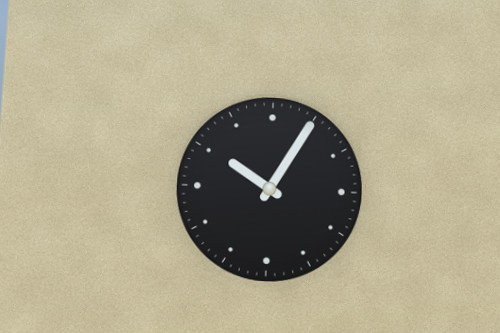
{"hour": 10, "minute": 5}
